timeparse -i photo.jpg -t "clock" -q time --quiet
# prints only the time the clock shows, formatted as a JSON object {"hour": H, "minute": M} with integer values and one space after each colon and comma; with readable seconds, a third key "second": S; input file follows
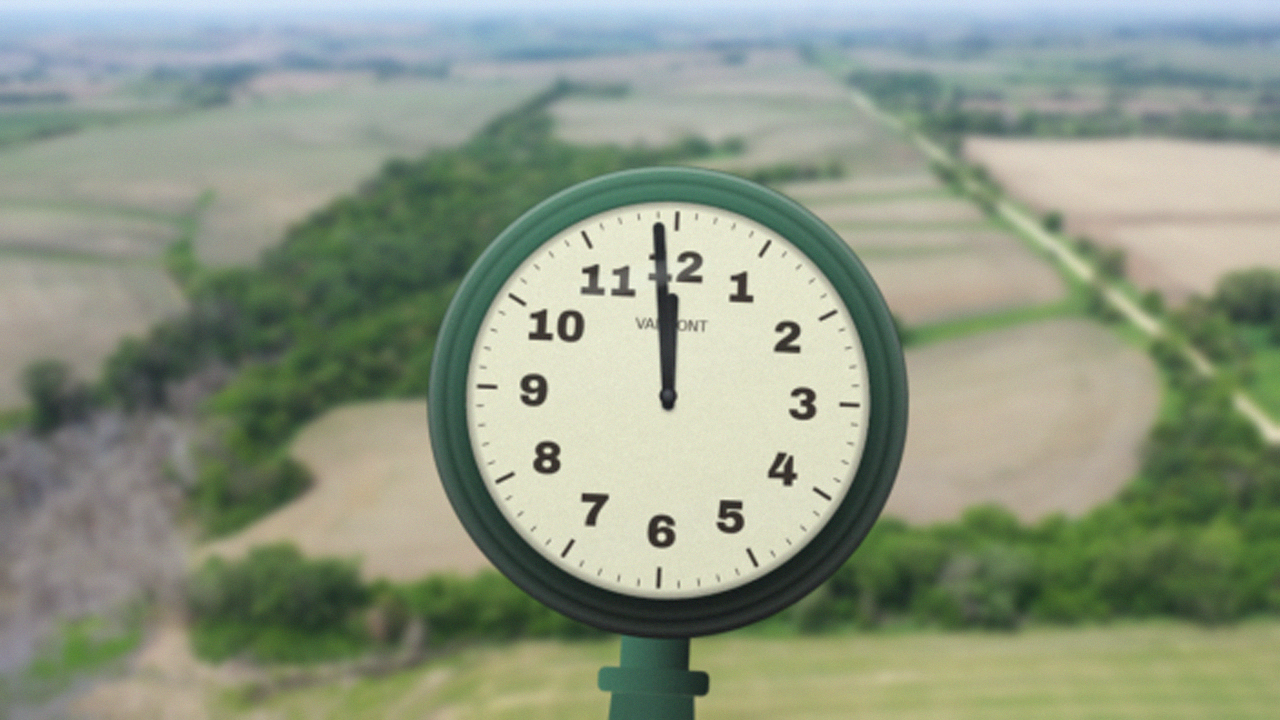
{"hour": 11, "minute": 59}
